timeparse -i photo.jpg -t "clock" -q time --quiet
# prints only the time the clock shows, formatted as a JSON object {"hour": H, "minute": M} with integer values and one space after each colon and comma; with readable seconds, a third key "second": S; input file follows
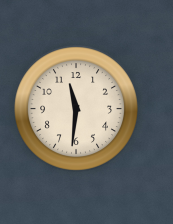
{"hour": 11, "minute": 31}
